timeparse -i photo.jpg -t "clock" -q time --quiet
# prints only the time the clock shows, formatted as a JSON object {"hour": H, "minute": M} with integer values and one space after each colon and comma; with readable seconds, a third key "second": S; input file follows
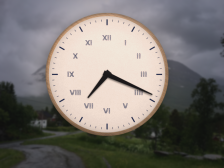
{"hour": 7, "minute": 19}
